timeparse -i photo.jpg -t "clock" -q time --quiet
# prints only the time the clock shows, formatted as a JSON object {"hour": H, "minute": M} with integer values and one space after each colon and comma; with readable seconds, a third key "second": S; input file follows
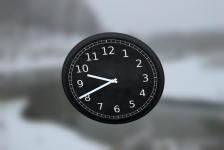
{"hour": 9, "minute": 41}
